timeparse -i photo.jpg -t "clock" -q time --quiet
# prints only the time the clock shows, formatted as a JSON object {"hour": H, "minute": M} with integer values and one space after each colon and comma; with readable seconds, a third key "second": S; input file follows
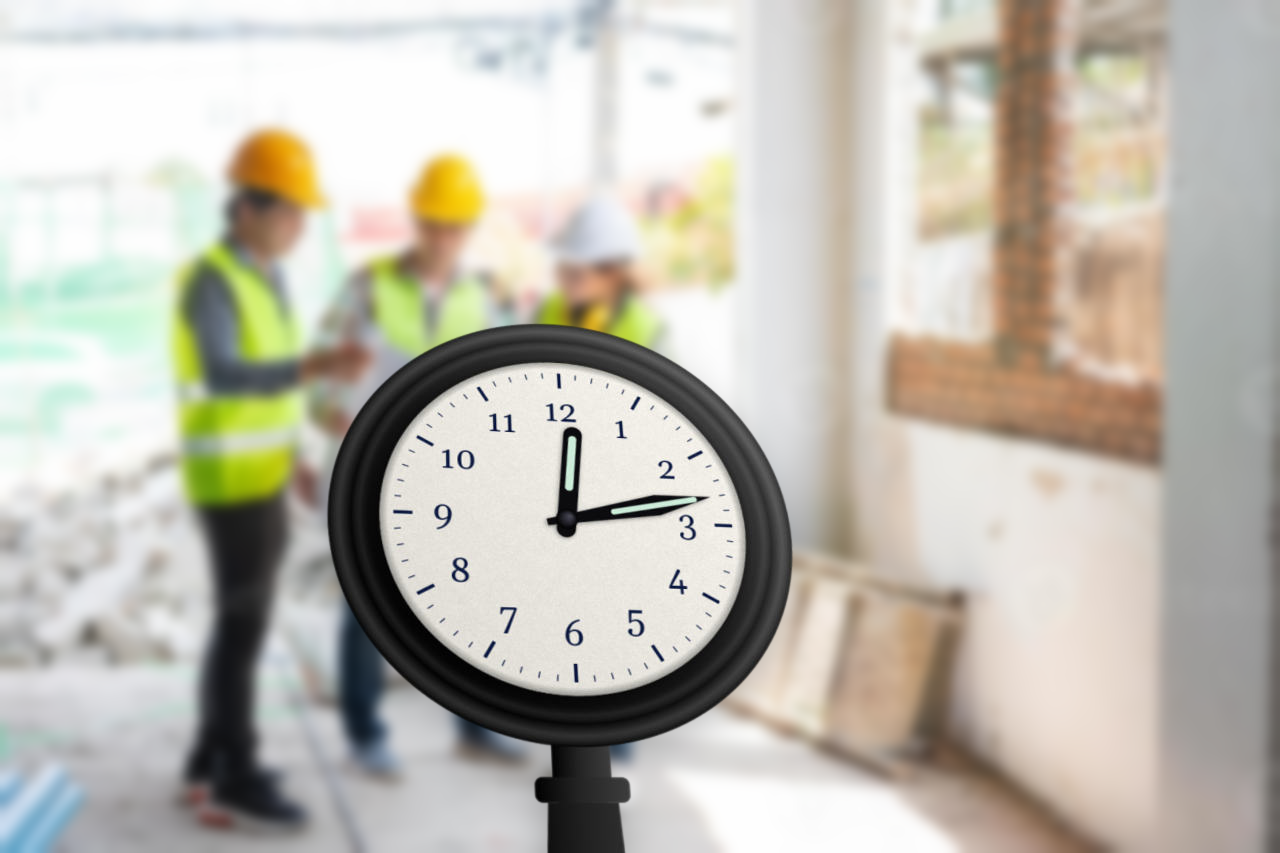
{"hour": 12, "minute": 13}
